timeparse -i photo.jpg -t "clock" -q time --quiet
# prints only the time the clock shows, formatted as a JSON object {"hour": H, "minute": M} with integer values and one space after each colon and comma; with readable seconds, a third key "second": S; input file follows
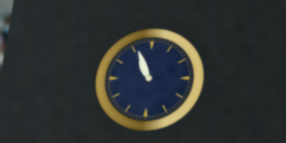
{"hour": 10, "minute": 56}
